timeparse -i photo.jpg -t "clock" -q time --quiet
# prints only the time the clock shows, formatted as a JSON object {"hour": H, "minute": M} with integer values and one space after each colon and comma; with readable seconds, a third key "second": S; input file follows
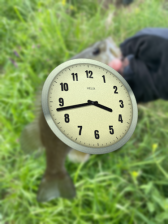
{"hour": 3, "minute": 43}
